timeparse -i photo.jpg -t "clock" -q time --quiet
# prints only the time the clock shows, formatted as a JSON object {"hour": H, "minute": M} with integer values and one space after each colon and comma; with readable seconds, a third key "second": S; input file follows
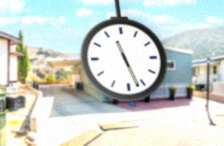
{"hour": 11, "minute": 27}
